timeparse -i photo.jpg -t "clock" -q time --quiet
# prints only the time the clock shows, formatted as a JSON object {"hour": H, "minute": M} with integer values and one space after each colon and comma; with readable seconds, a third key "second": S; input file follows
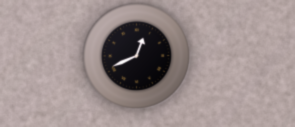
{"hour": 12, "minute": 41}
